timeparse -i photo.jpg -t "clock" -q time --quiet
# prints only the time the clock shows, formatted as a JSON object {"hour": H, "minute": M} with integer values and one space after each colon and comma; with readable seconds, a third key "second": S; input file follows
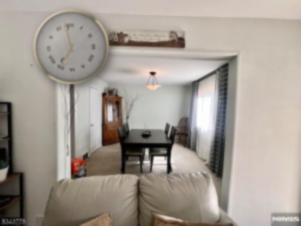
{"hour": 6, "minute": 58}
